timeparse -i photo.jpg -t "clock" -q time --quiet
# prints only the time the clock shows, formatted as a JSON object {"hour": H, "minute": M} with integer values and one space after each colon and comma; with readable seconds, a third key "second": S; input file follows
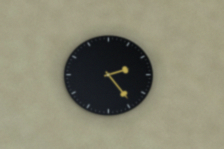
{"hour": 2, "minute": 24}
